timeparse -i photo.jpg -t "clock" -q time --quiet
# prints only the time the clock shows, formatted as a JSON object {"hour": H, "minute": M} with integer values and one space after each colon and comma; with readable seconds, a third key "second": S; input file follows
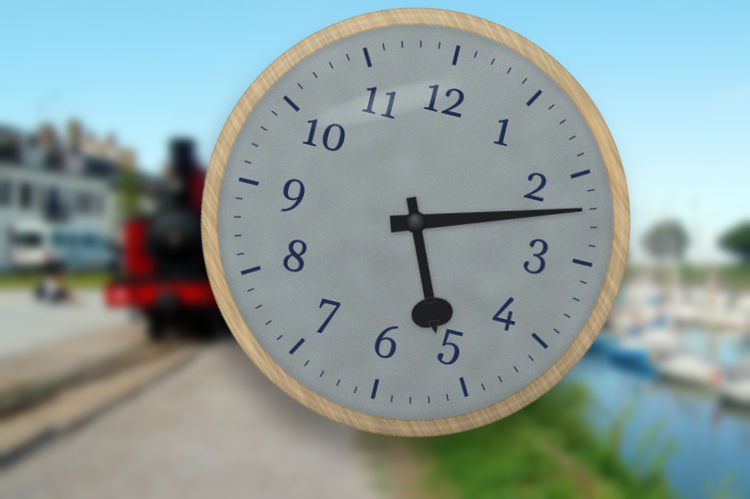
{"hour": 5, "minute": 12}
